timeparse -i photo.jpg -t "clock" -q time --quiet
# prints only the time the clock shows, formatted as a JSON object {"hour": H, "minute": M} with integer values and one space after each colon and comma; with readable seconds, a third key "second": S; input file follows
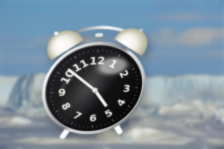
{"hour": 4, "minute": 52}
